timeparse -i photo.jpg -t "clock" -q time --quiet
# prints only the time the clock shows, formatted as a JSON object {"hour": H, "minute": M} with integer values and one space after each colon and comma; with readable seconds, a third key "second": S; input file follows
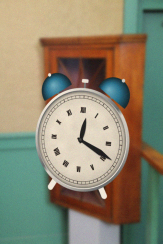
{"hour": 12, "minute": 19}
